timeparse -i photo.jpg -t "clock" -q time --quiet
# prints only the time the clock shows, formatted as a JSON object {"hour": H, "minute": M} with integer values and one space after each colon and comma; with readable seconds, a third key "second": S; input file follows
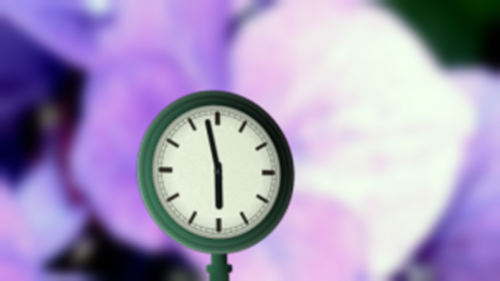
{"hour": 5, "minute": 58}
